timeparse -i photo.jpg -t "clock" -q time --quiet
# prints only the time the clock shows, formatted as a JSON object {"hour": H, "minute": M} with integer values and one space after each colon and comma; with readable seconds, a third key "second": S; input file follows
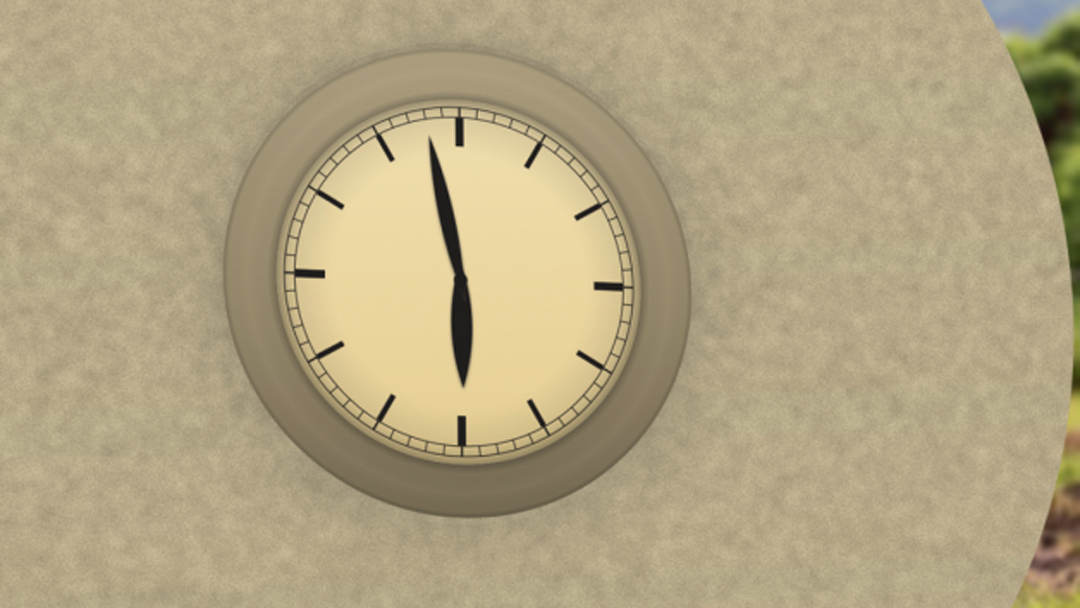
{"hour": 5, "minute": 58}
